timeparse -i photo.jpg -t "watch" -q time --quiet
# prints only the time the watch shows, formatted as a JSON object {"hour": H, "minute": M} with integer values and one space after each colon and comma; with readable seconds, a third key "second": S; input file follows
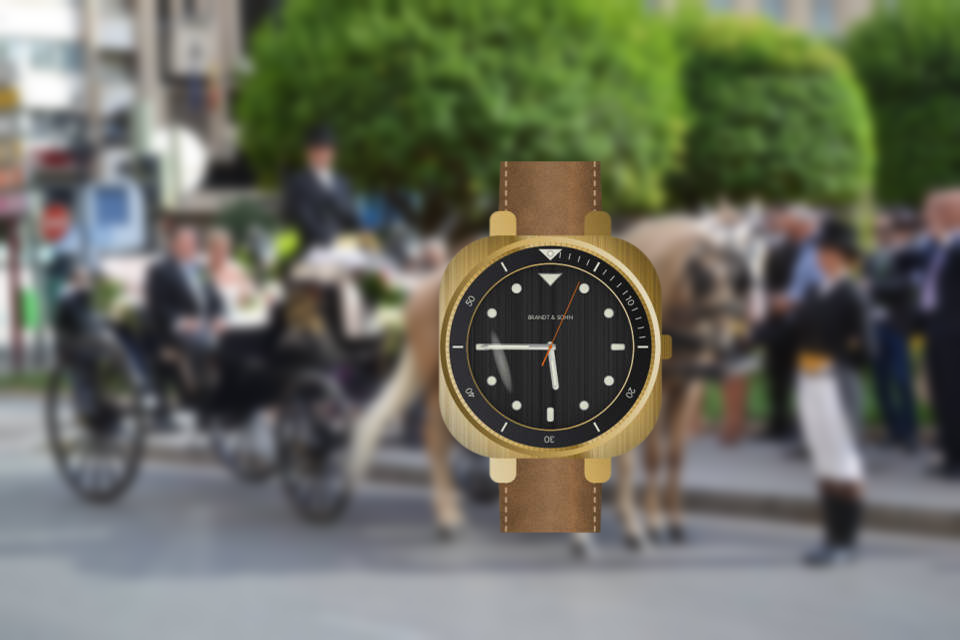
{"hour": 5, "minute": 45, "second": 4}
